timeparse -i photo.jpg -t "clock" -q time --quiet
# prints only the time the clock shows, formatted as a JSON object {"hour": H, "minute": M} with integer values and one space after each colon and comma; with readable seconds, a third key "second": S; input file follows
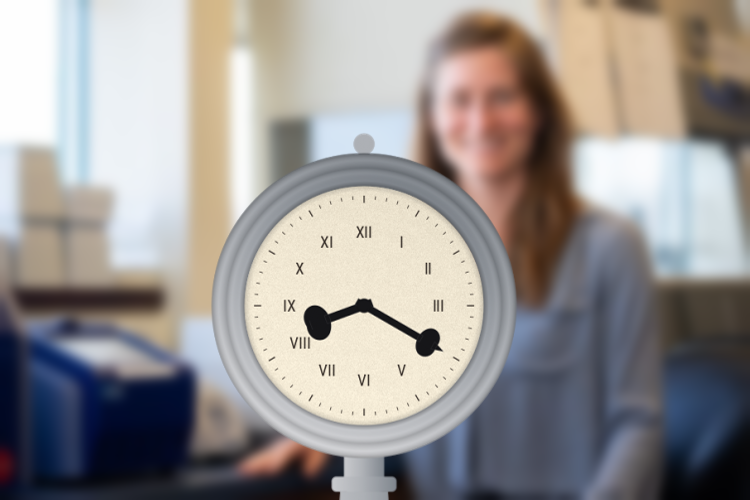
{"hour": 8, "minute": 20}
